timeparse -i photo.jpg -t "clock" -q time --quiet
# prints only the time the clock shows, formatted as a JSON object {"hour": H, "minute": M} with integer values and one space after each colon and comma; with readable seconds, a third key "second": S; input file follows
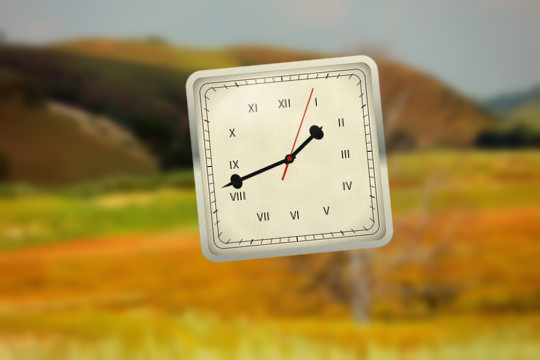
{"hour": 1, "minute": 42, "second": 4}
